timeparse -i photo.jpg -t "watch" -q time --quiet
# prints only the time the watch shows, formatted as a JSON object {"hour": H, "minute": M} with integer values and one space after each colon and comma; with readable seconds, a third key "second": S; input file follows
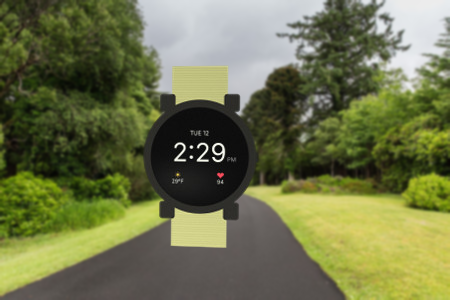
{"hour": 2, "minute": 29}
